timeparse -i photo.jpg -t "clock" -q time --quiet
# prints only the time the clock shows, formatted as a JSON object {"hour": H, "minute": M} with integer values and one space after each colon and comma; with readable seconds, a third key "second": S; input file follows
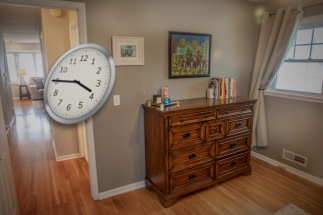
{"hour": 3, "minute": 45}
